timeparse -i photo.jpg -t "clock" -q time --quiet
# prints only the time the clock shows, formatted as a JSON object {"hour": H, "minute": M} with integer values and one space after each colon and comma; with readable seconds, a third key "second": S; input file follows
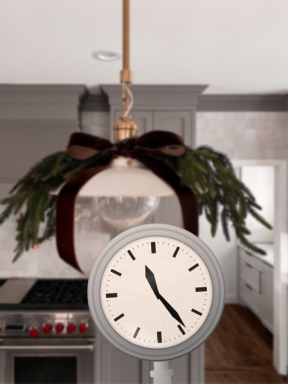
{"hour": 11, "minute": 24}
